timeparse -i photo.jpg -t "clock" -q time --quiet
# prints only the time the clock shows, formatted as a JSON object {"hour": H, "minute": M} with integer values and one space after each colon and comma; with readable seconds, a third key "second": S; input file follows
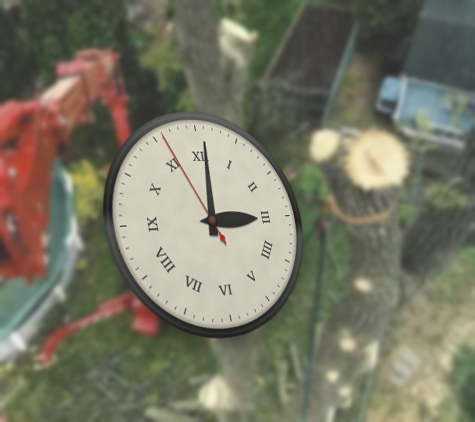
{"hour": 3, "minute": 0, "second": 56}
